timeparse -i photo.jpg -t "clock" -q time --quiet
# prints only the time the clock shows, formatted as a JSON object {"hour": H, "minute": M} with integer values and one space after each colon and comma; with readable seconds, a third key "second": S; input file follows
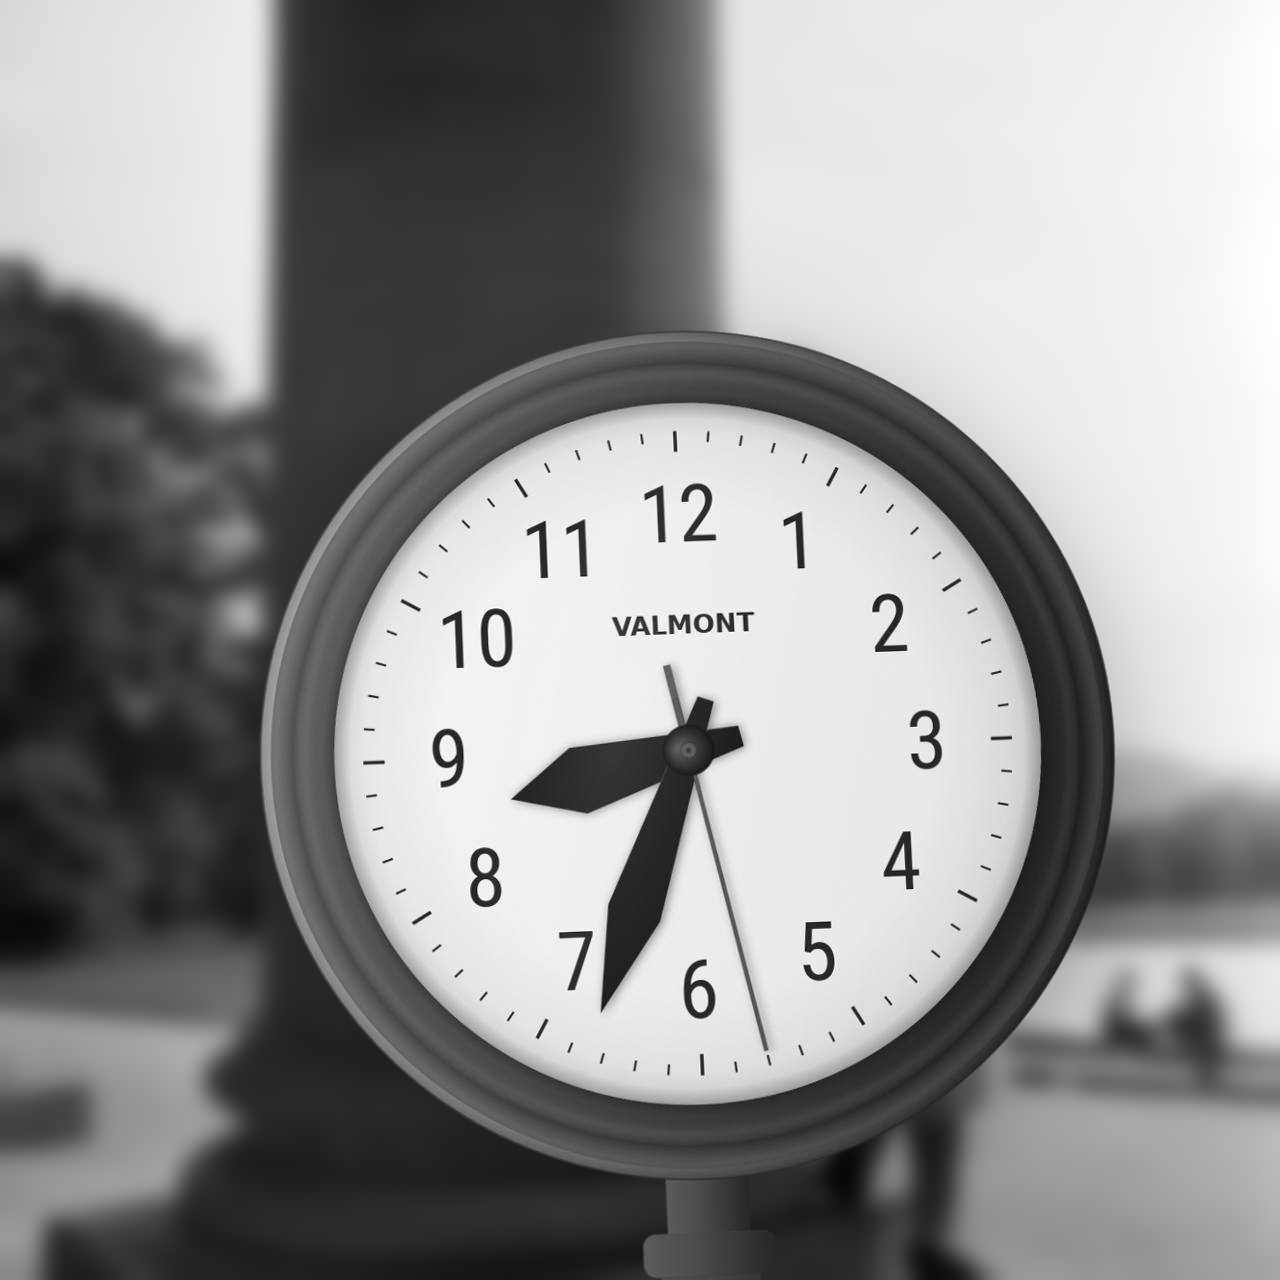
{"hour": 8, "minute": 33, "second": 28}
